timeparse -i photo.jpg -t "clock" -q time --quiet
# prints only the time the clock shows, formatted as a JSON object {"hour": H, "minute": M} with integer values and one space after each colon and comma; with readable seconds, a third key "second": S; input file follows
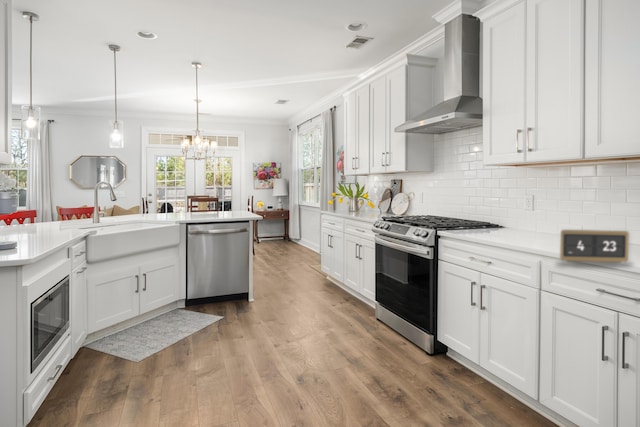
{"hour": 4, "minute": 23}
